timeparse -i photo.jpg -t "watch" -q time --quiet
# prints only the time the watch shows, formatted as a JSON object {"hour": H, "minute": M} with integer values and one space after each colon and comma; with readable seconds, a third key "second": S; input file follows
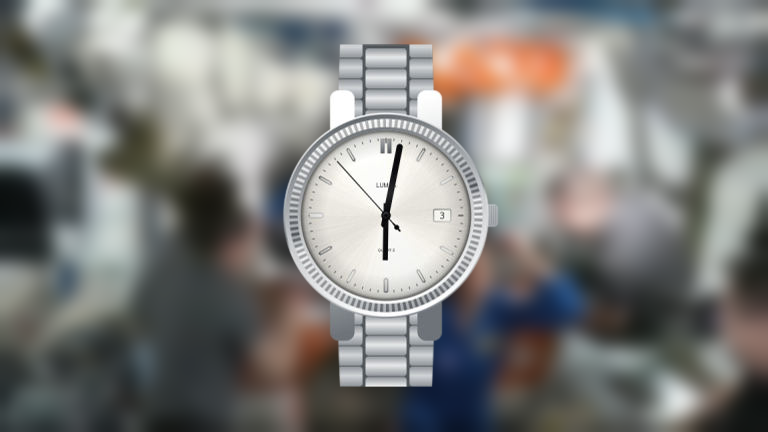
{"hour": 6, "minute": 1, "second": 53}
